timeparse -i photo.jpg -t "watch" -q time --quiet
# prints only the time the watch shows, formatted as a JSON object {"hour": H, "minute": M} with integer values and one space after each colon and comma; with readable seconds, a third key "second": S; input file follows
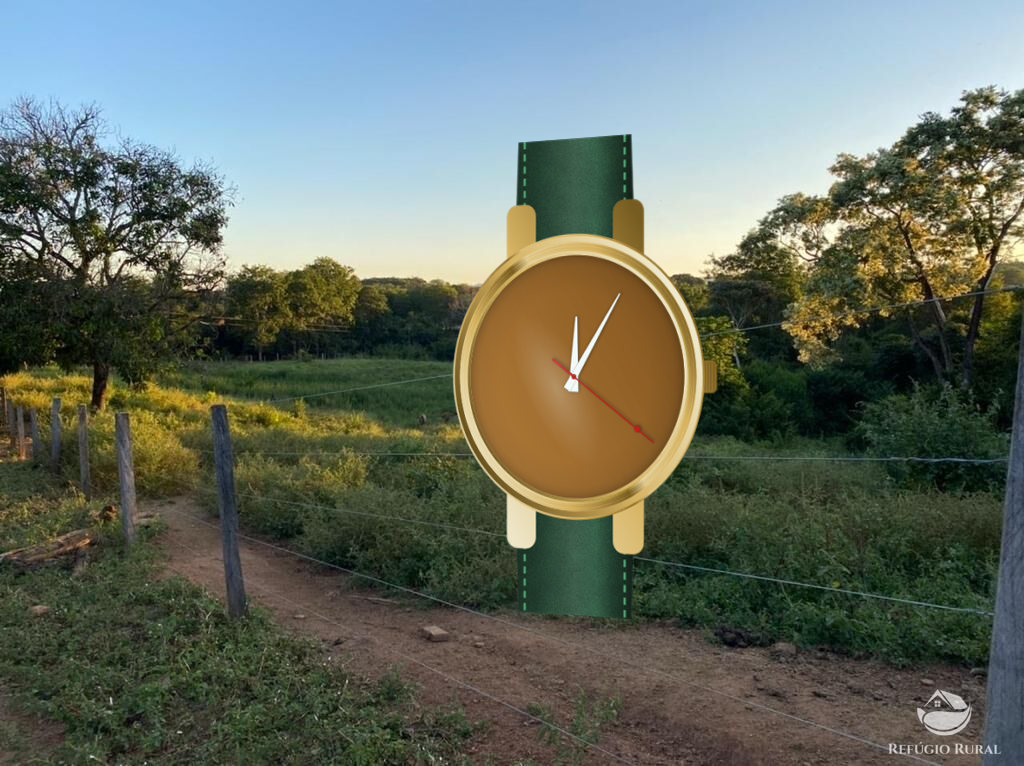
{"hour": 12, "minute": 5, "second": 21}
